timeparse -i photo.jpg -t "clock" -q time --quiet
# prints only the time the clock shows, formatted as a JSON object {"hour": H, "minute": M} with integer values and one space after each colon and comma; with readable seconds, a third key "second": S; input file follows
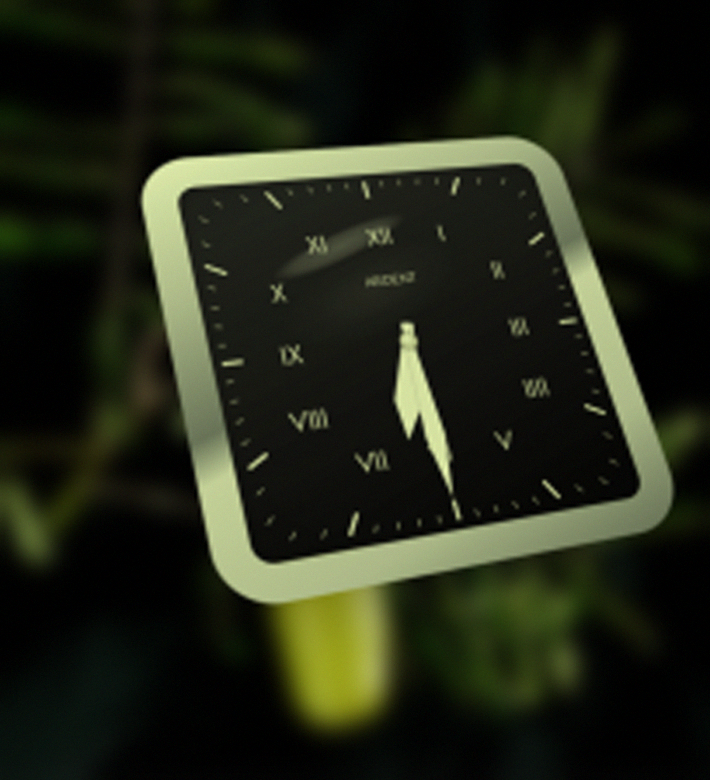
{"hour": 6, "minute": 30}
